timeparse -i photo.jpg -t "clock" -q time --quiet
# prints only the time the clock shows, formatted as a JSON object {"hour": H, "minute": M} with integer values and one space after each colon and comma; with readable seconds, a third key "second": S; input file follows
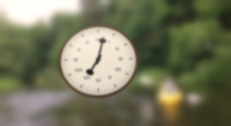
{"hour": 7, "minute": 2}
